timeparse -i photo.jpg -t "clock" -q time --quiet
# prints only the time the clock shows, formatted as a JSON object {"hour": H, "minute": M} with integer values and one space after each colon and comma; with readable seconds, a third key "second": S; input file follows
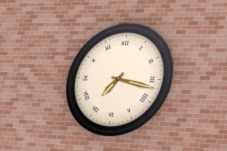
{"hour": 7, "minute": 17}
